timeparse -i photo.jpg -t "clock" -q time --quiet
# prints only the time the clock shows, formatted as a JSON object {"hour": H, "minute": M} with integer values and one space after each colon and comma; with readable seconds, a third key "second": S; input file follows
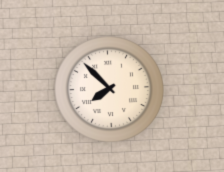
{"hour": 7, "minute": 53}
